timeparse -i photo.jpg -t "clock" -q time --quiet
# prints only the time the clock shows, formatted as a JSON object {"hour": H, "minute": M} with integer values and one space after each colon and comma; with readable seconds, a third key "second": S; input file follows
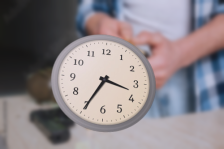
{"hour": 3, "minute": 35}
